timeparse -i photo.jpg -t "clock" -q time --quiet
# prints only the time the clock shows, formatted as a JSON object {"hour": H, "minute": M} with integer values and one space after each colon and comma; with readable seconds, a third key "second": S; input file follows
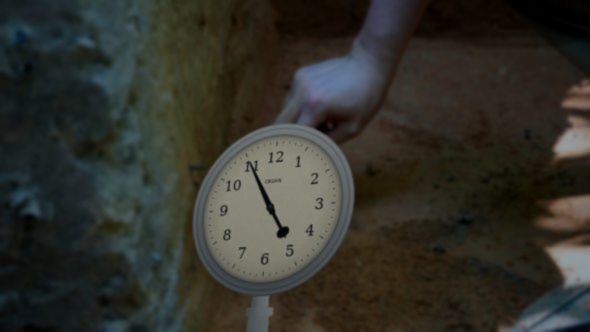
{"hour": 4, "minute": 55}
